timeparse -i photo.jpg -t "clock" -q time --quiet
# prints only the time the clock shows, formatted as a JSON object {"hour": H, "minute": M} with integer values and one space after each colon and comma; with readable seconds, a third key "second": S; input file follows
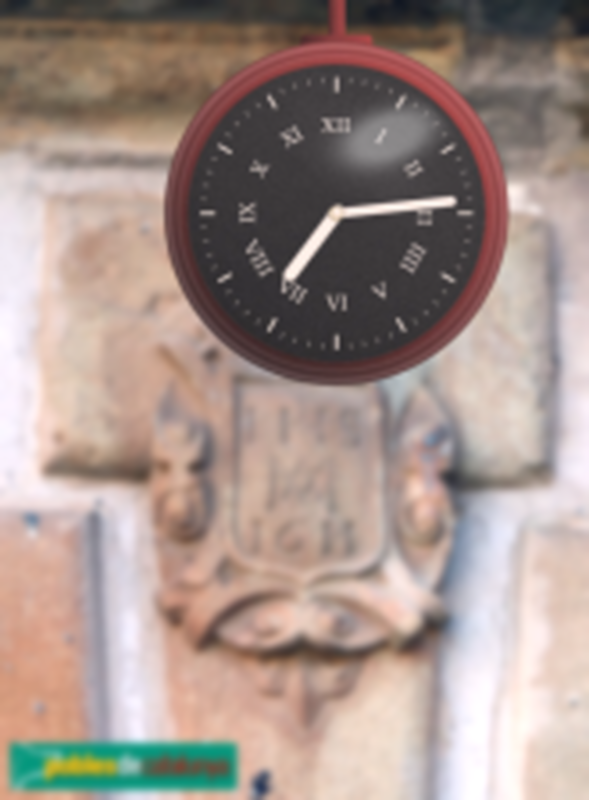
{"hour": 7, "minute": 14}
